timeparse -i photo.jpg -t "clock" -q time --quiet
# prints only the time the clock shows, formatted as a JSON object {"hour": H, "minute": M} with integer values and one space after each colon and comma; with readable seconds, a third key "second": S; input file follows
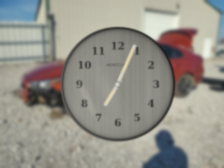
{"hour": 7, "minute": 4}
